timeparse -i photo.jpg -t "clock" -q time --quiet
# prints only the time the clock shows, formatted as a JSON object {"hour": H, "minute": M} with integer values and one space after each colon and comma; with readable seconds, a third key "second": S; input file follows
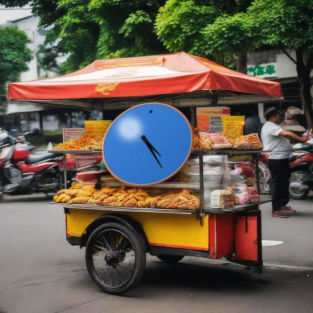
{"hour": 4, "minute": 24}
